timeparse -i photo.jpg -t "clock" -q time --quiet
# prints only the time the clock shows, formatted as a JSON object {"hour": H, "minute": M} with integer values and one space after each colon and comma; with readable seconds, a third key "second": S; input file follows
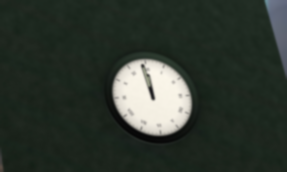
{"hour": 11, "minute": 59}
